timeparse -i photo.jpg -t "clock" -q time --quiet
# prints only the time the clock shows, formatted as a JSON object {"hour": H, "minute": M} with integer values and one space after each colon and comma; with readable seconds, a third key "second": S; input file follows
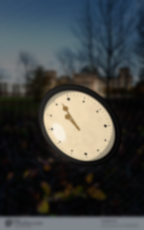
{"hour": 10, "minute": 57}
